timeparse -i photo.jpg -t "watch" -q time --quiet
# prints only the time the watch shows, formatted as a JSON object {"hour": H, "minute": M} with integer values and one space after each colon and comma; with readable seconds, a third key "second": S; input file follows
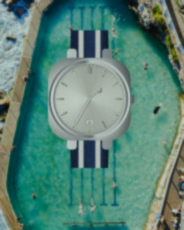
{"hour": 1, "minute": 35}
